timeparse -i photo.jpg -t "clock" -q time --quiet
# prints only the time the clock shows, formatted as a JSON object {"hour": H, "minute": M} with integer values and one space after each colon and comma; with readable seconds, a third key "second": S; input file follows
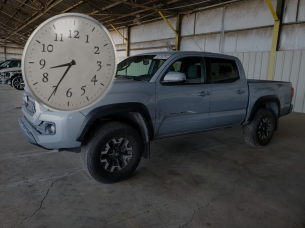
{"hour": 8, "minute": 35}
